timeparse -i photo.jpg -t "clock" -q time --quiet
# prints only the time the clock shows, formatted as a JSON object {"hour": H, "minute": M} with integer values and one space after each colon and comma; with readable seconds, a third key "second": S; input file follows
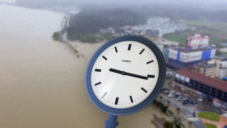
{"hour": 9, "minute": 16}
